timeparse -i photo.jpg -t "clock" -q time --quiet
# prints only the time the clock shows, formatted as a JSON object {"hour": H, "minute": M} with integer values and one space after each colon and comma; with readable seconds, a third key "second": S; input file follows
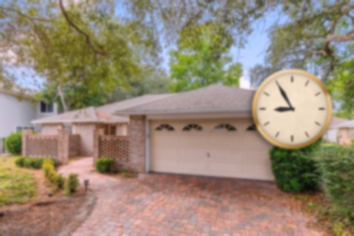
{"hour": 8, "minute": 55}
